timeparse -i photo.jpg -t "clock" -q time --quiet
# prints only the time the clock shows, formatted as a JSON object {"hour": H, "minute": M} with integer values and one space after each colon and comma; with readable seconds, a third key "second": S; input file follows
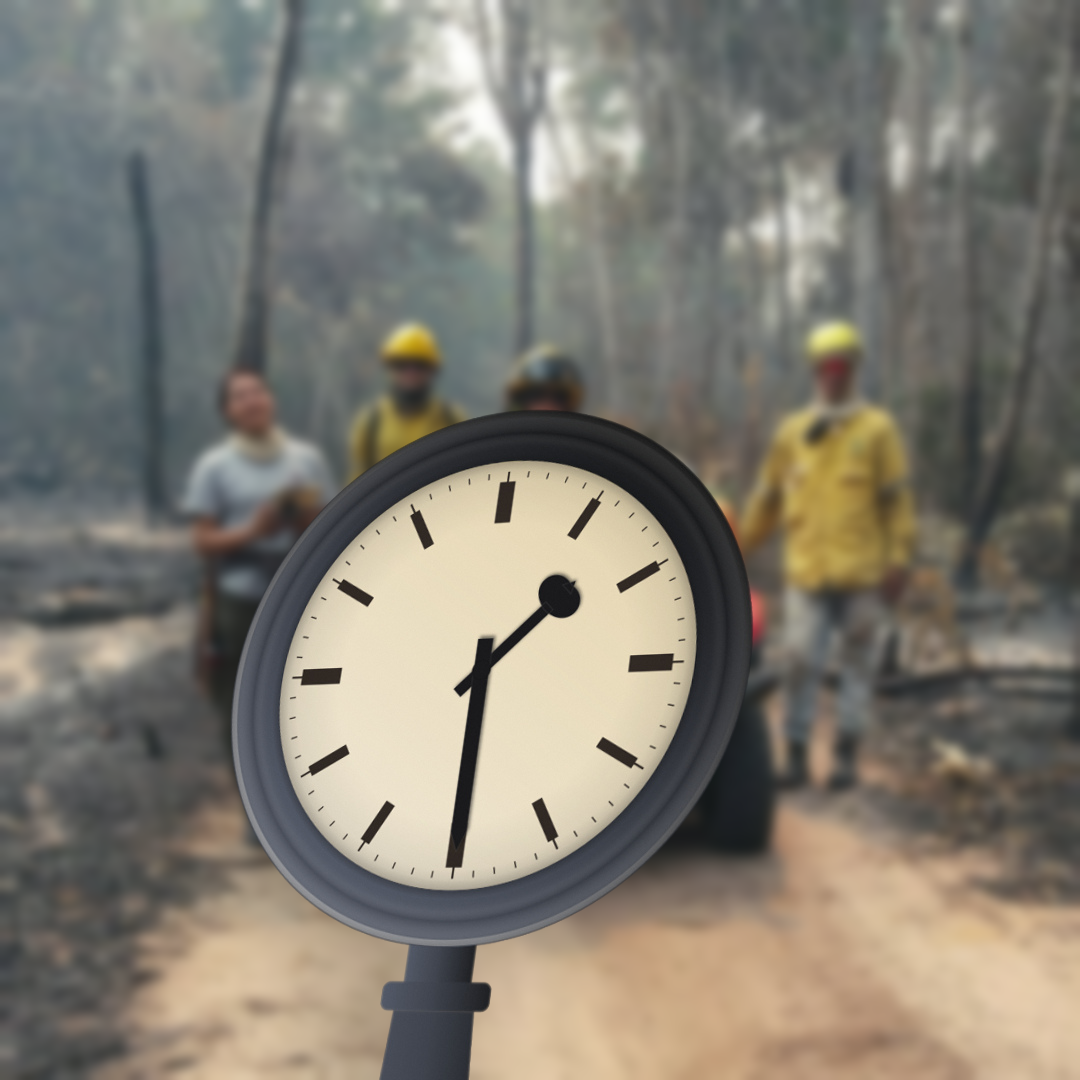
{"hour": 1, "minute": 30}
